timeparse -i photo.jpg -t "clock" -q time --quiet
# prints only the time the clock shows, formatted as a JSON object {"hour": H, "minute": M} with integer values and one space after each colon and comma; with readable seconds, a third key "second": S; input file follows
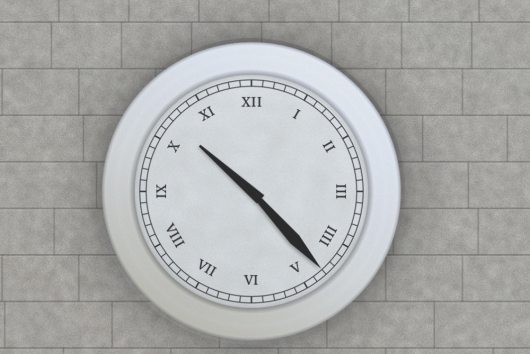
{"hour": 10, "minute": 23}
